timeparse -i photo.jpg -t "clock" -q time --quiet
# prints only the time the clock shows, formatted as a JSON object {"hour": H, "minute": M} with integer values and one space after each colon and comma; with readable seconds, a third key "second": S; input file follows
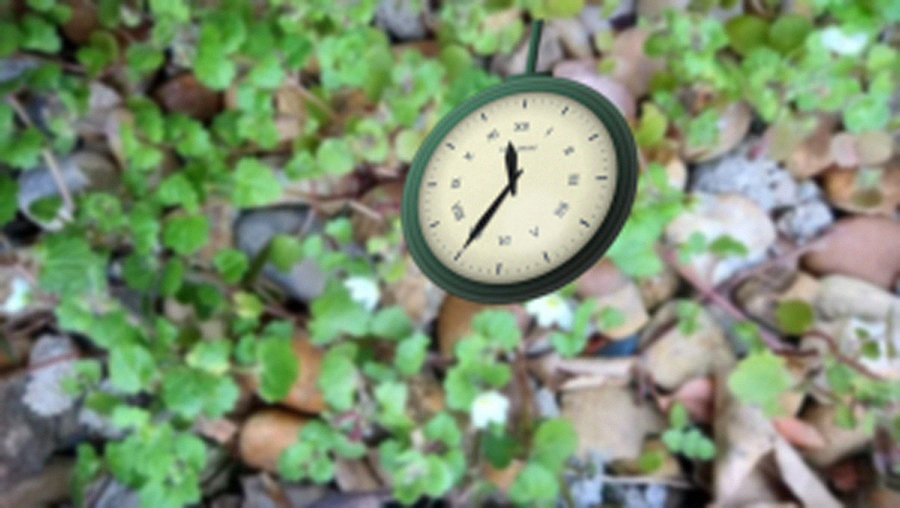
{"hour": 11, "minute": 35}
